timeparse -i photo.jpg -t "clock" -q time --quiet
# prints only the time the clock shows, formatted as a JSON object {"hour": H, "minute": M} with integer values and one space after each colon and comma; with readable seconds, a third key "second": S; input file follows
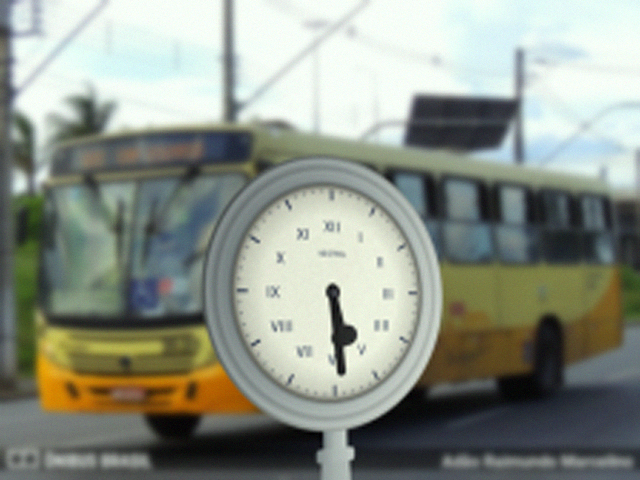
{"hour": 5, "minute": 29}
